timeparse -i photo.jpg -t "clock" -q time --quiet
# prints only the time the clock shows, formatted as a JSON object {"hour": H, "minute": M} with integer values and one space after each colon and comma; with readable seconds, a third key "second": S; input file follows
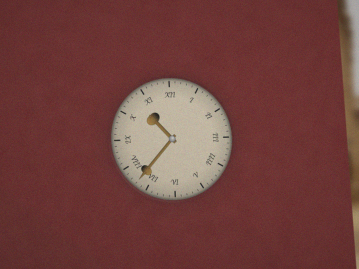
{"hour": 10, "minute": 37}
